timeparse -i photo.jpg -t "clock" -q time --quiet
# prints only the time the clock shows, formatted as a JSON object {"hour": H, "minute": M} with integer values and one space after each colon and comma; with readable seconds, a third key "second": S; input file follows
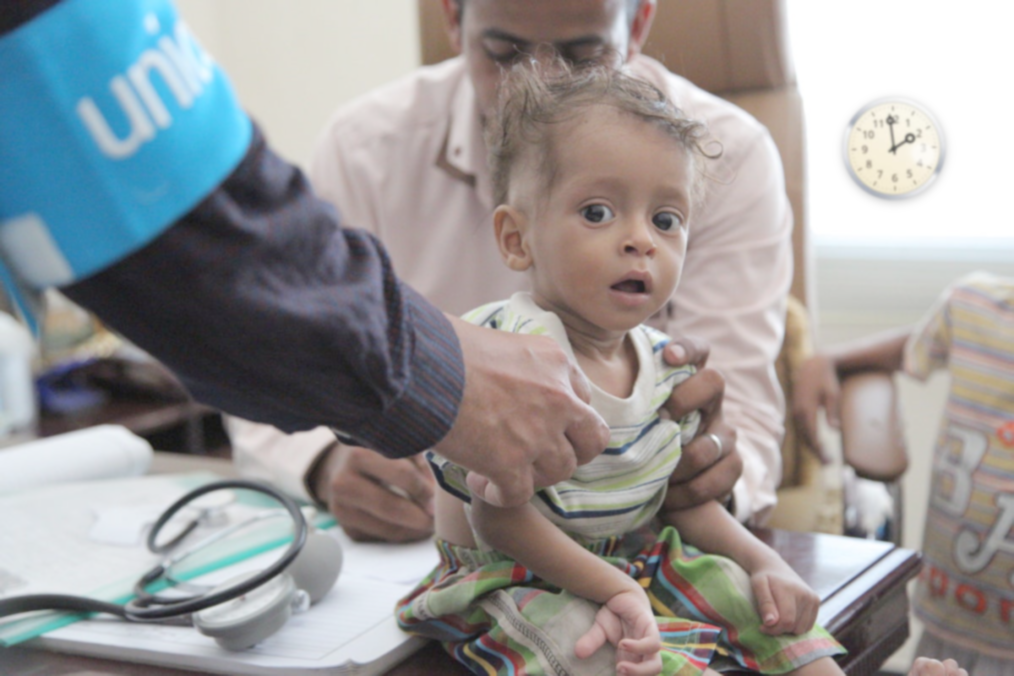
{"hour": 1, "minute": 59}
